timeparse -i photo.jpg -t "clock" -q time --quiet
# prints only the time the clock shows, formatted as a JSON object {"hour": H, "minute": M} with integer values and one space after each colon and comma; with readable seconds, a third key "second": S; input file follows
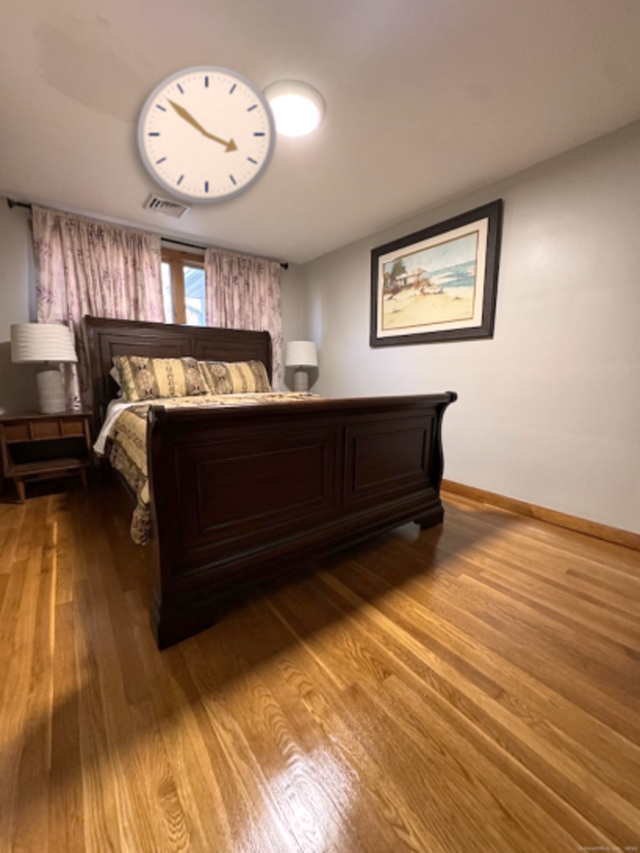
{"hour": 3, "minute": 52}
